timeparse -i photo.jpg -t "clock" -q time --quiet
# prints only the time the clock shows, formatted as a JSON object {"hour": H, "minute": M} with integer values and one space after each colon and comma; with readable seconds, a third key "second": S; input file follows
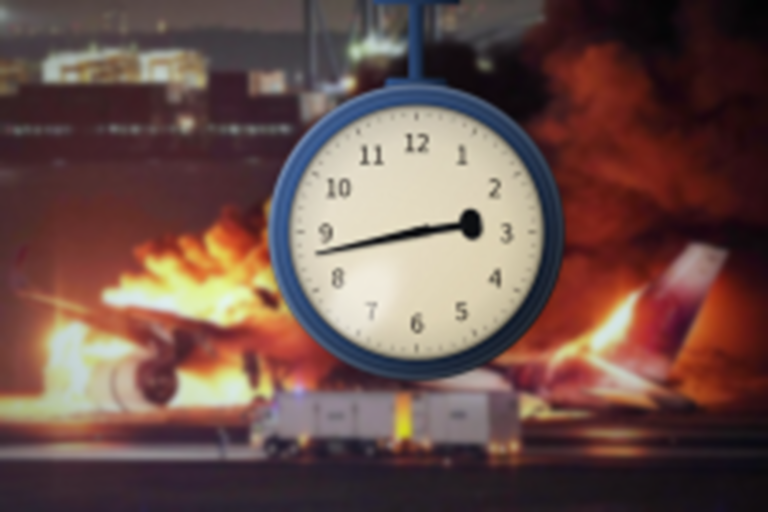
{"hour": 2, "minute": 43}
